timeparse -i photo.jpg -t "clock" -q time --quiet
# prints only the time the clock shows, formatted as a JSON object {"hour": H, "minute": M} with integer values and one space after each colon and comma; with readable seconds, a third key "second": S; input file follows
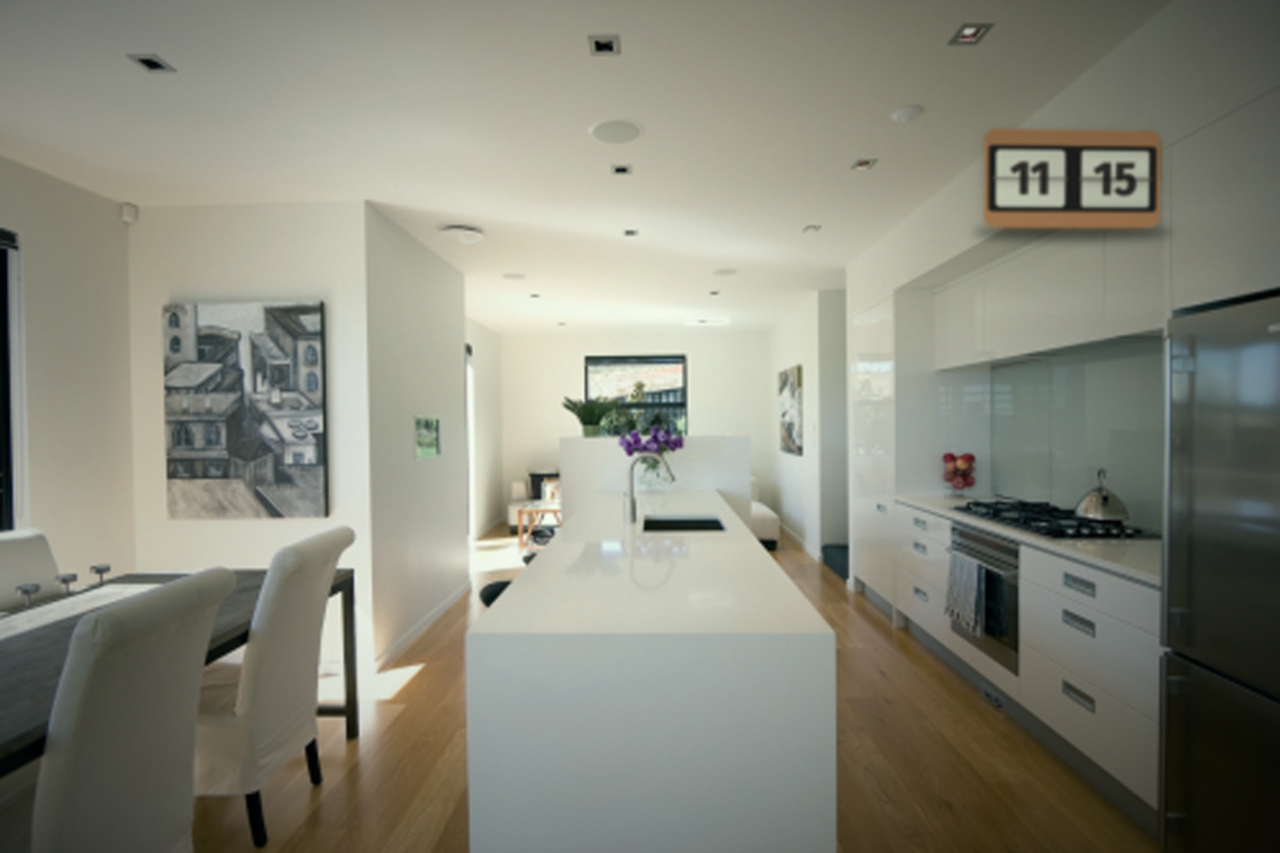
{"hour": 11, "minute": 15}
